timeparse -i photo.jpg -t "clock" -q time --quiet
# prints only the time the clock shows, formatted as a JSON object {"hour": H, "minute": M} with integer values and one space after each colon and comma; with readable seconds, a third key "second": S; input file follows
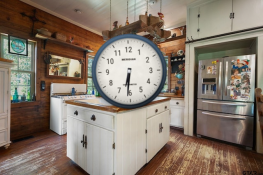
{"hour": 6, "minute": 31}
